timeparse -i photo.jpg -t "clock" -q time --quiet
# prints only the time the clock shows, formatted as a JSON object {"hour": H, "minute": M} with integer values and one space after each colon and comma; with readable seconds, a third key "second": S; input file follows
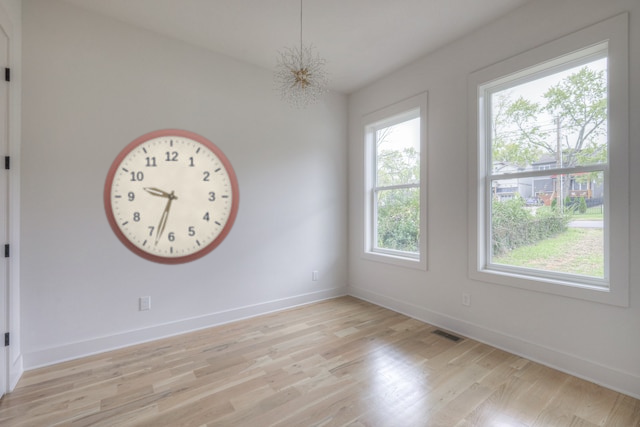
{"hour": 9, "minute": 33}
